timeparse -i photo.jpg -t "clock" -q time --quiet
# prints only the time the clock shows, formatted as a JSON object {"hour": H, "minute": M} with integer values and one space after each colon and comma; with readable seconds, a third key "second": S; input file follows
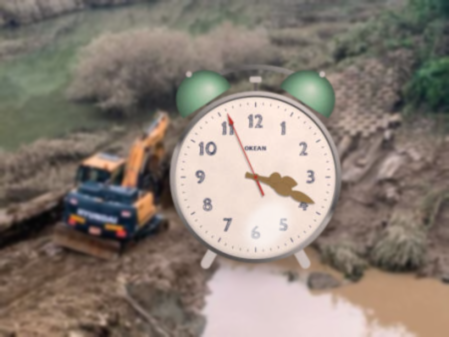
{"hour": 3, "minute": 18, "second": 56}
